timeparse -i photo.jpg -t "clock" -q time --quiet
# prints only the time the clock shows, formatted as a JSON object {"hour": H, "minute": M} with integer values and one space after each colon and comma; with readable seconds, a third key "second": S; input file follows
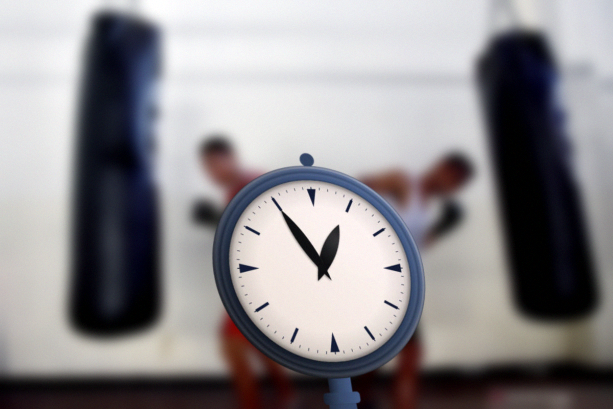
{"hour": 12, "minute": 55}
